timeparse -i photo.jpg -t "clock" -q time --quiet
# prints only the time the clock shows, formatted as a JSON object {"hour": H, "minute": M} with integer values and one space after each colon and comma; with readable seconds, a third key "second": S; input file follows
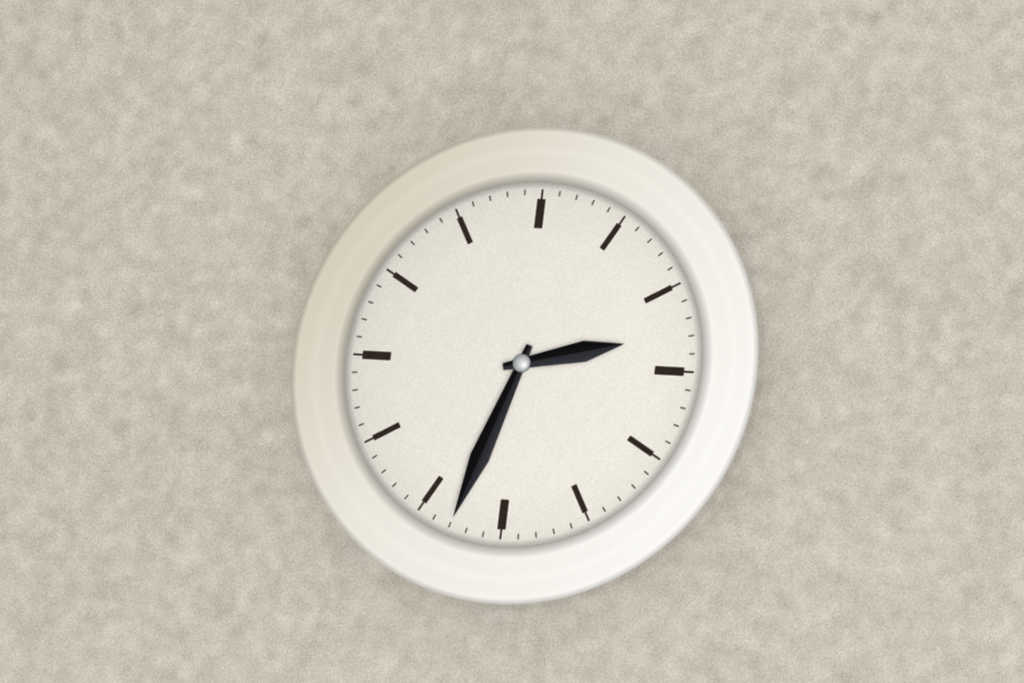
{"hour": 2, "minute": 33}
